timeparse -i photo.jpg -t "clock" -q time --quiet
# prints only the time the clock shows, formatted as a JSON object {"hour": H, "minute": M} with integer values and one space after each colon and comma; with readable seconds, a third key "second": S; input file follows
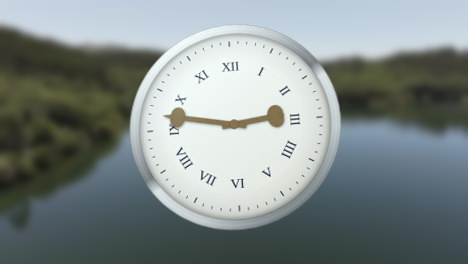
{"hour": 2, "minute": 47}
